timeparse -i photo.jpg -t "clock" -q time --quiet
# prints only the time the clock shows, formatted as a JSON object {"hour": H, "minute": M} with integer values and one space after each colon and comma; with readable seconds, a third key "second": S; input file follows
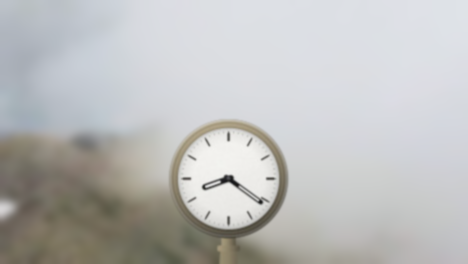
{"hour": 8, "minute": 21}
